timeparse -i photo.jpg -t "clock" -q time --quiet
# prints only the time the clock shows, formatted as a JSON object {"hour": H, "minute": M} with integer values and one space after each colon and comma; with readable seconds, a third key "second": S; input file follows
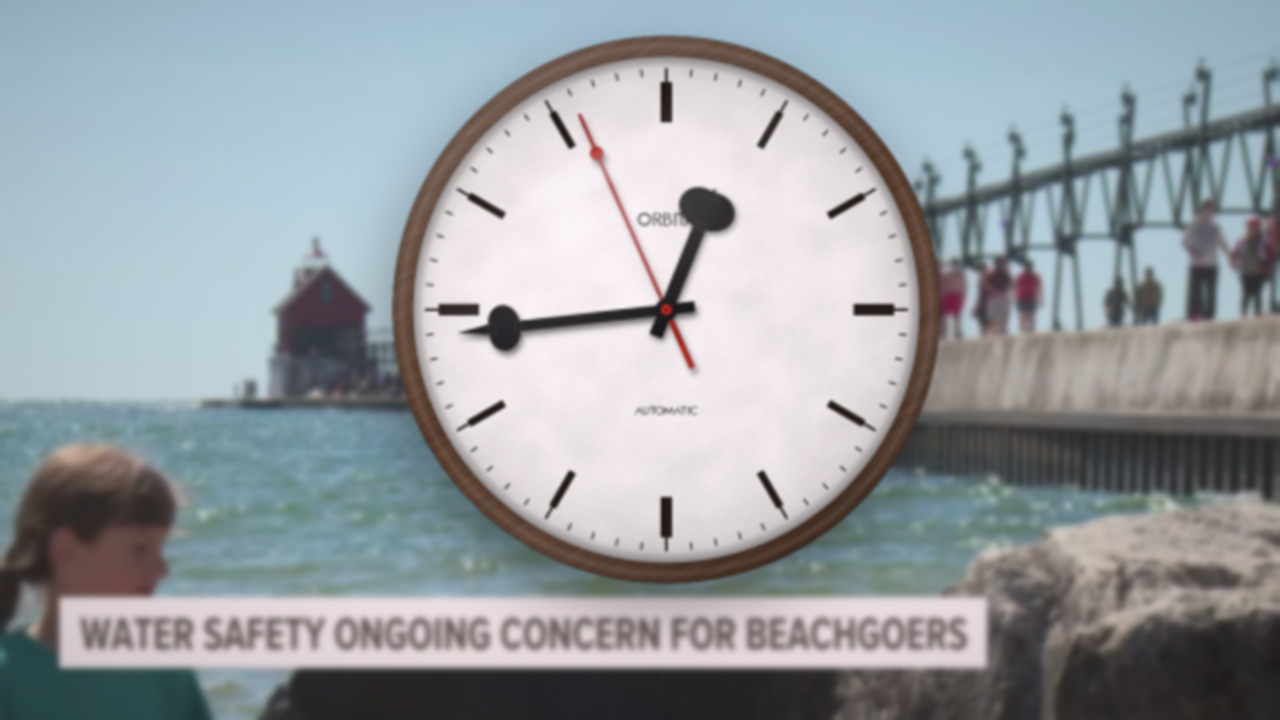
{"hour": 12, "minute": 43, "second": 56}
